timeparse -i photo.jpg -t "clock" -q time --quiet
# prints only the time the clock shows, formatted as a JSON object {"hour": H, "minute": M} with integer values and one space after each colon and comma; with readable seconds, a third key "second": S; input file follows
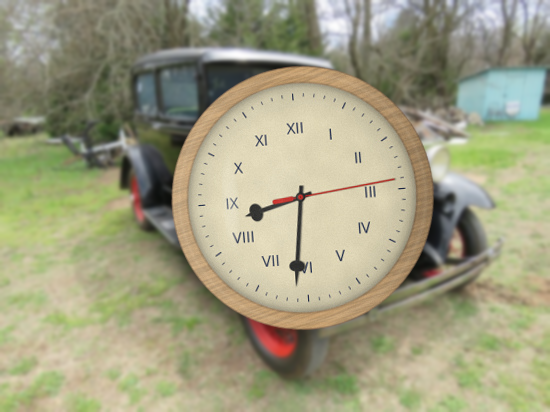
{"hour": 8, "minute": 31, "second": 14}
